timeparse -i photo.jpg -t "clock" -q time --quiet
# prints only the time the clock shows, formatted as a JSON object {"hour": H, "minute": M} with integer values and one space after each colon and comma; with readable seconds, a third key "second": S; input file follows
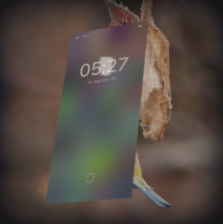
{"hour": 5, "minute": 27}
